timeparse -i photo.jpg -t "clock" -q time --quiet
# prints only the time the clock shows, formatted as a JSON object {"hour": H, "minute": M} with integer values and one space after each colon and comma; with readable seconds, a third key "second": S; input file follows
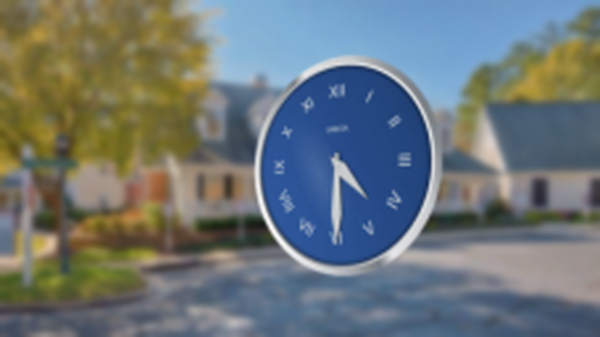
{"hour": 4, "minute": 30}
